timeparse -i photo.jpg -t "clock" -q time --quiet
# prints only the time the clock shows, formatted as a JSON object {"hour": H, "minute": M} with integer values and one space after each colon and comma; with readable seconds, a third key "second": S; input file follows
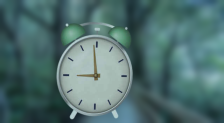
{"hour": 8, "minute": 59}
